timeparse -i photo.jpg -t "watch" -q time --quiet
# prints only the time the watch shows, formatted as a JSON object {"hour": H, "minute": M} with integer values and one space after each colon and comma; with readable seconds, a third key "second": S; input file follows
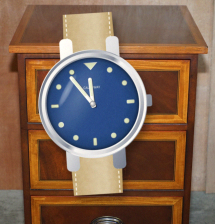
{"hour": 11, "minute": 54}
